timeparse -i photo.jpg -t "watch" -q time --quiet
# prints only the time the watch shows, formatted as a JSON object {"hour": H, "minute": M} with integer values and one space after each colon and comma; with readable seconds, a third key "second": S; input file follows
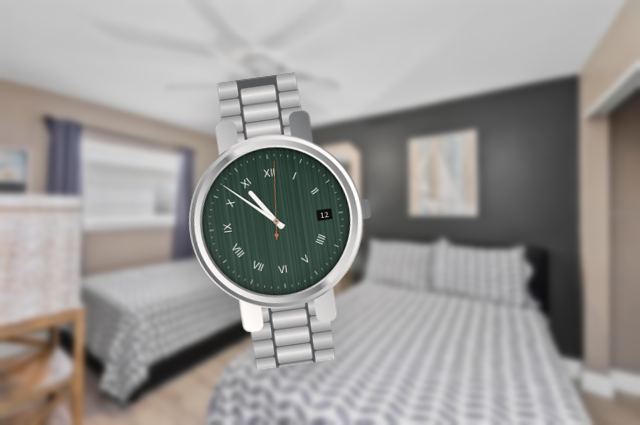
{"hour": 10, "minute": 52, "second": 1}
